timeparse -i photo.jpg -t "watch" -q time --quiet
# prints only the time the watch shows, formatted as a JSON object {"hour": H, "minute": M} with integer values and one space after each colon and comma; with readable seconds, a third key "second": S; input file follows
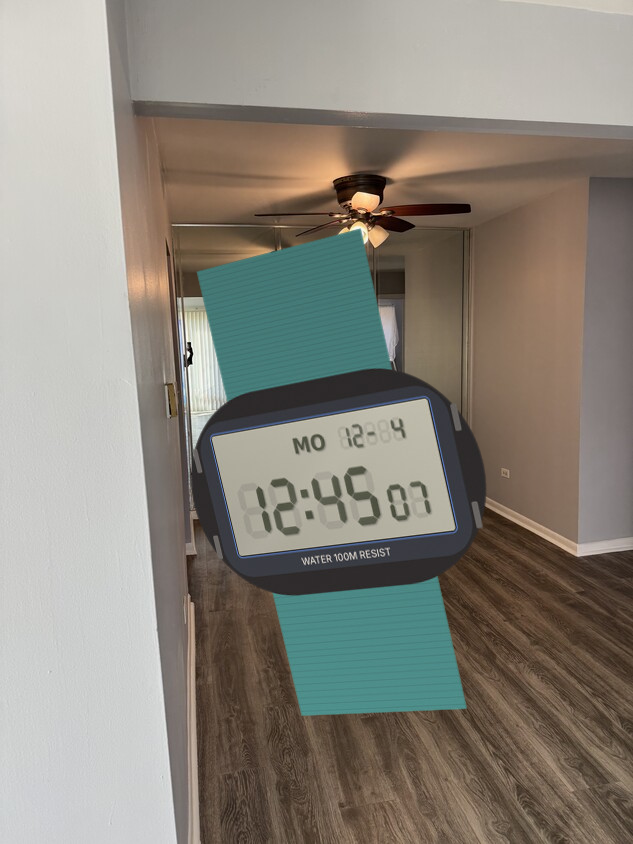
{"hour": 12, "minute": 45, "second": 7}
